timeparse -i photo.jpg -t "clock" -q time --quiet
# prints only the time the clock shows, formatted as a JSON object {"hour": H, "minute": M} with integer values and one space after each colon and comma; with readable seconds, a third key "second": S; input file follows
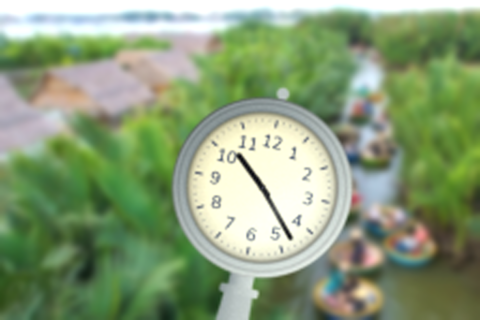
{"hour": 10, "minute": 23}
